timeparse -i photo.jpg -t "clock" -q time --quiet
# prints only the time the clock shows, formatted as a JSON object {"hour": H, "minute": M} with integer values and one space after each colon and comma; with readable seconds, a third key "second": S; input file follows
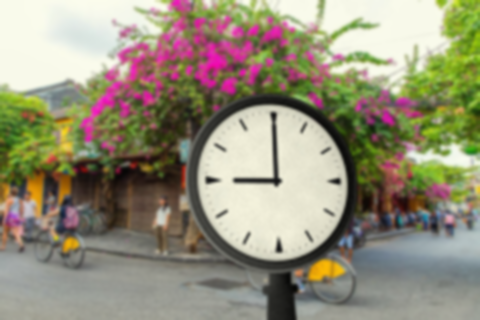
{"hour": 9, "minute": 0}
